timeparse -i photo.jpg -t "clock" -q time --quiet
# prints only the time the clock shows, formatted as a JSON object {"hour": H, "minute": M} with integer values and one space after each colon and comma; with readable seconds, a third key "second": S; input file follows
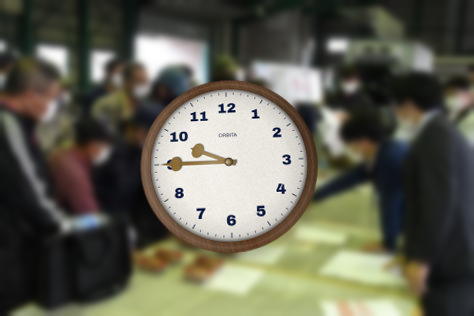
{"hour": 9, "minute": 45}
